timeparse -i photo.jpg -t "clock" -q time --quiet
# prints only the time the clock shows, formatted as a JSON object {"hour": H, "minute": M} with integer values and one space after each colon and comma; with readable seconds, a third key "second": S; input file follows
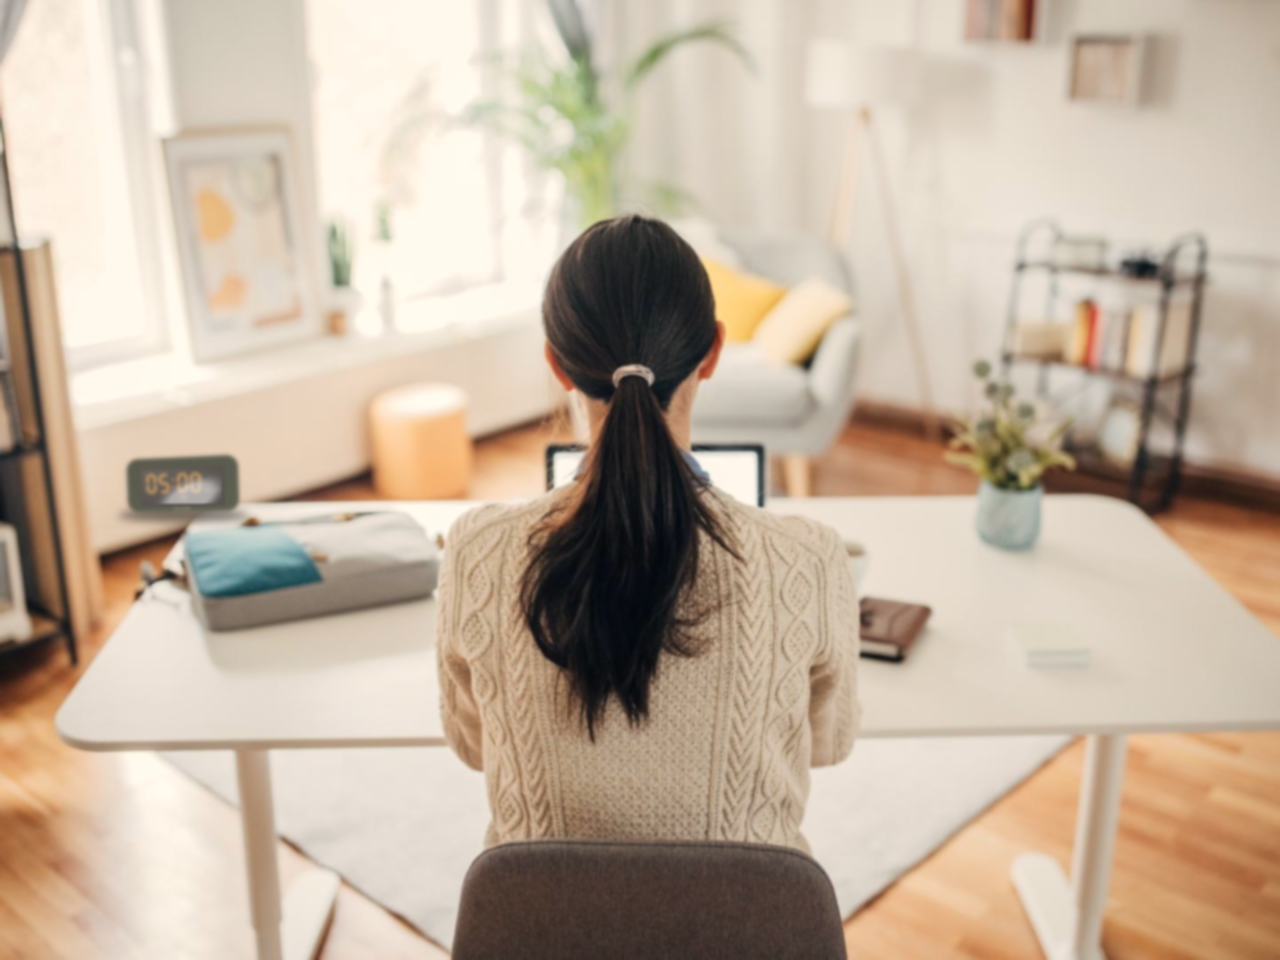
{"hour": 5, "minute": 0}
